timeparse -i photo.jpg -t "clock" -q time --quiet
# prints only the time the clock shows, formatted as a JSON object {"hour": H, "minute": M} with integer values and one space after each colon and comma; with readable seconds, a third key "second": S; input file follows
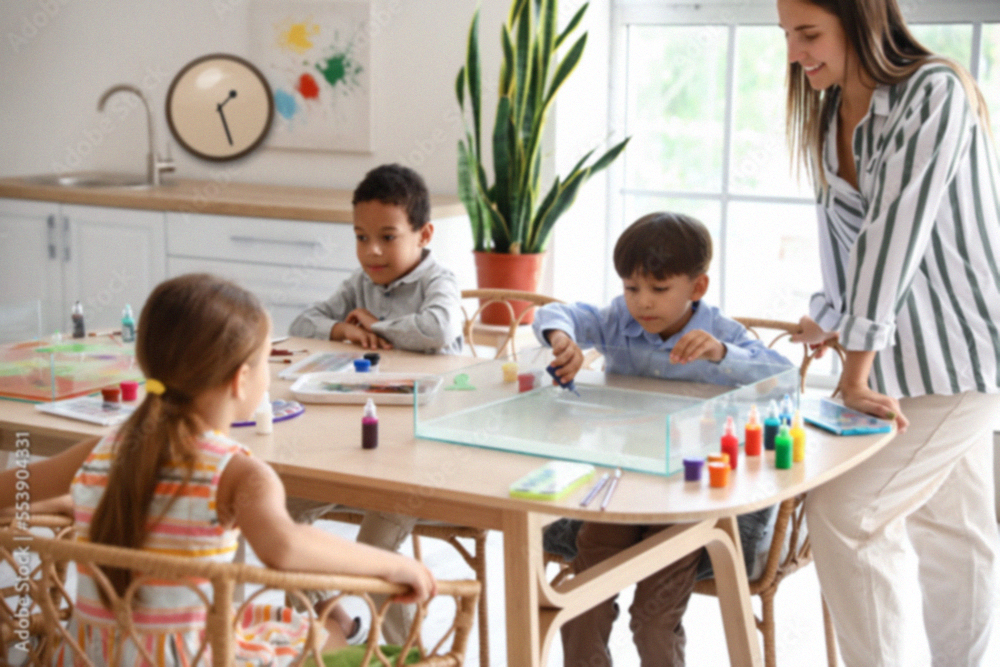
{"hour": 1, "minute": 27}
